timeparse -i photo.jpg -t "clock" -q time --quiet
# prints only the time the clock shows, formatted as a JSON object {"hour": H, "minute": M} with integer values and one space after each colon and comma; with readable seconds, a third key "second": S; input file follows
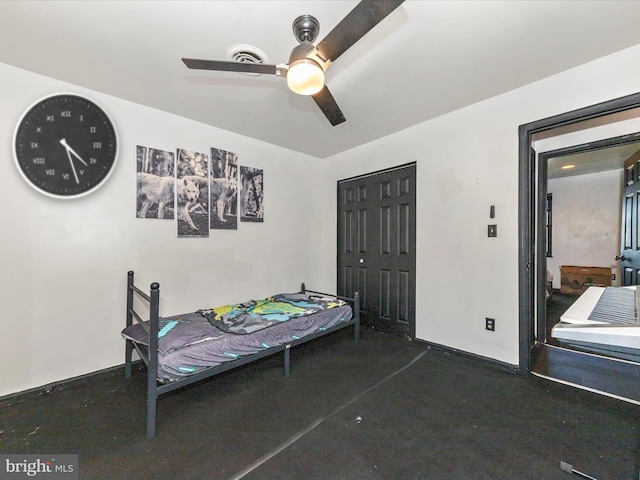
{"hour": 4, "minute": 27}
